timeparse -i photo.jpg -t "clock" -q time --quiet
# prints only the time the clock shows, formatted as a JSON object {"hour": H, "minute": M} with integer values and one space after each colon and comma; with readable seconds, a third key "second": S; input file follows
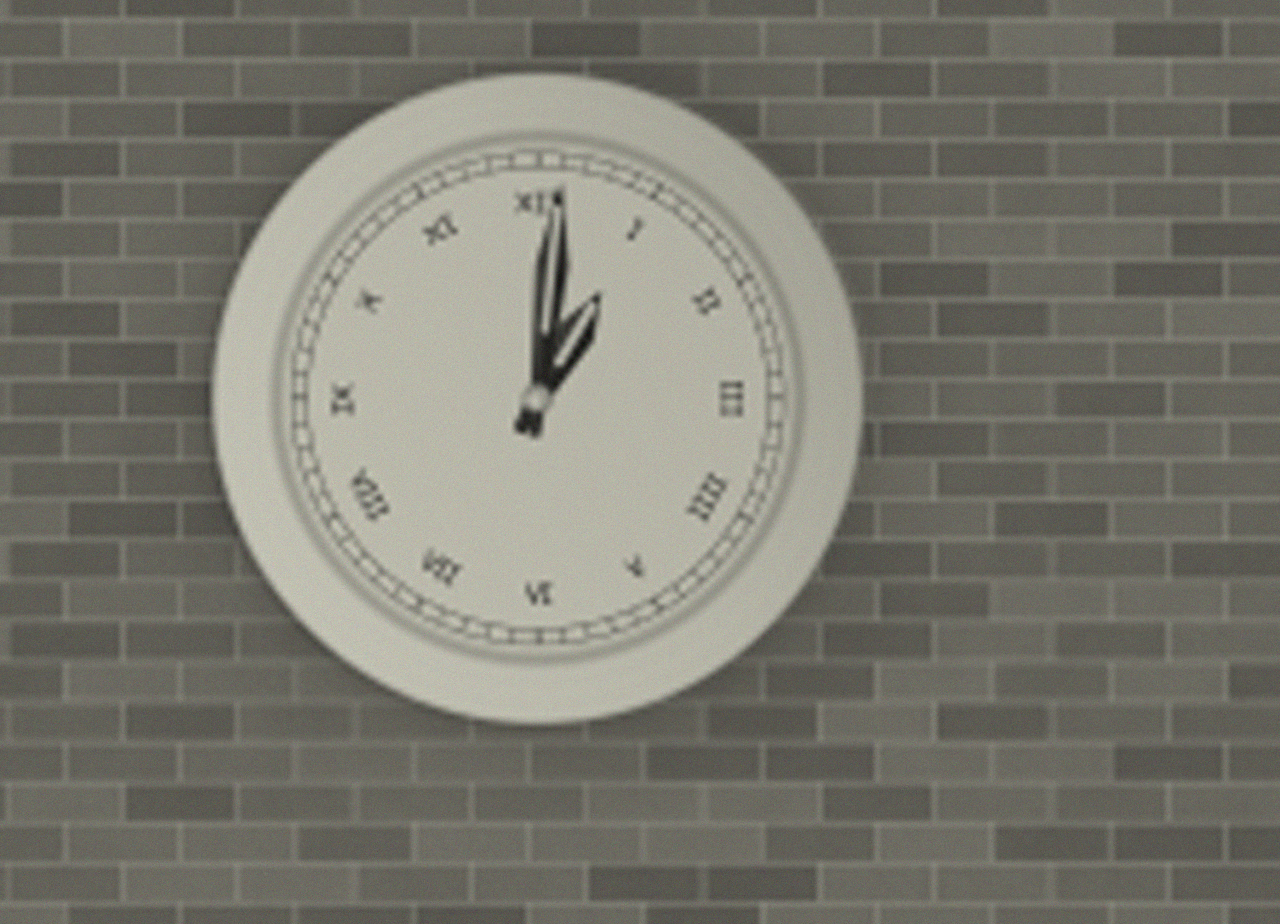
{"hour": 1, "minute": 1}
